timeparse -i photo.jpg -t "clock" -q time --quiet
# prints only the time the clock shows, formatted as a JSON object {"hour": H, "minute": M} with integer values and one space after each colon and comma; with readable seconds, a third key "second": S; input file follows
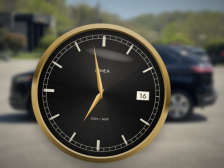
{"hour": 6, "minute": 58}
